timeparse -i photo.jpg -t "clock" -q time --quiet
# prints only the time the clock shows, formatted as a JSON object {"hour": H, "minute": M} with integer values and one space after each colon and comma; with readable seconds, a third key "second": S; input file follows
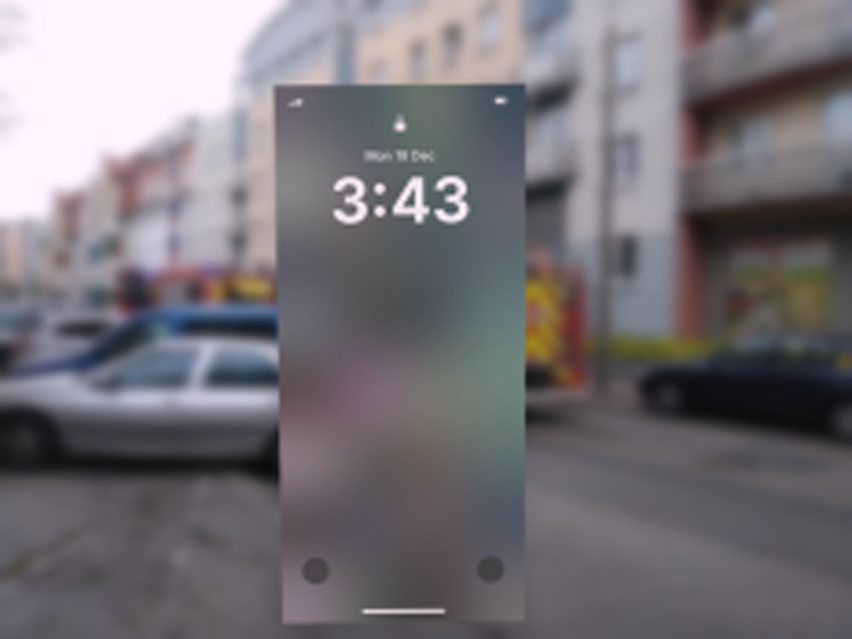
{"hour": 3, "minute": 43}
